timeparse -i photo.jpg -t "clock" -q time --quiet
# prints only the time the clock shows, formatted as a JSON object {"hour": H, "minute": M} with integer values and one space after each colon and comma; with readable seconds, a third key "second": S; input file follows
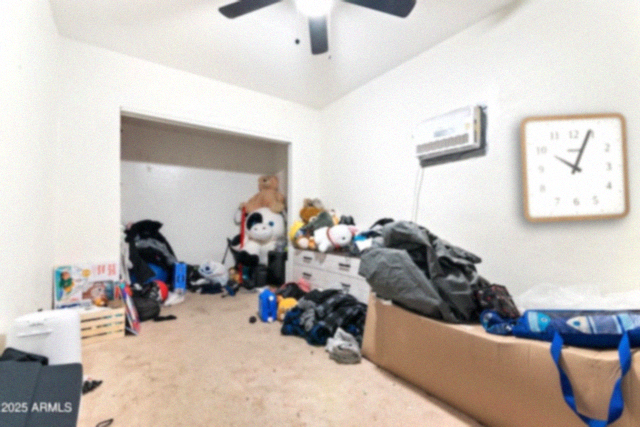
{"hour": 10, "minute": 4}
